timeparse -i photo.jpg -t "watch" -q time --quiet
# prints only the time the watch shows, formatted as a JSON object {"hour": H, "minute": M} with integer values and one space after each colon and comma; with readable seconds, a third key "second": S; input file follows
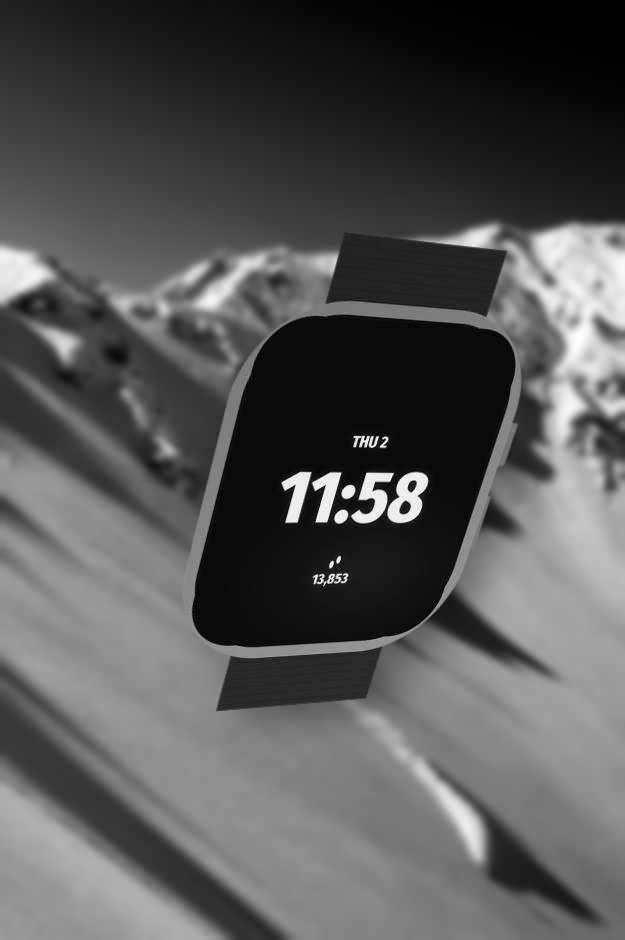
{"hour": 11, "minute": 58}
